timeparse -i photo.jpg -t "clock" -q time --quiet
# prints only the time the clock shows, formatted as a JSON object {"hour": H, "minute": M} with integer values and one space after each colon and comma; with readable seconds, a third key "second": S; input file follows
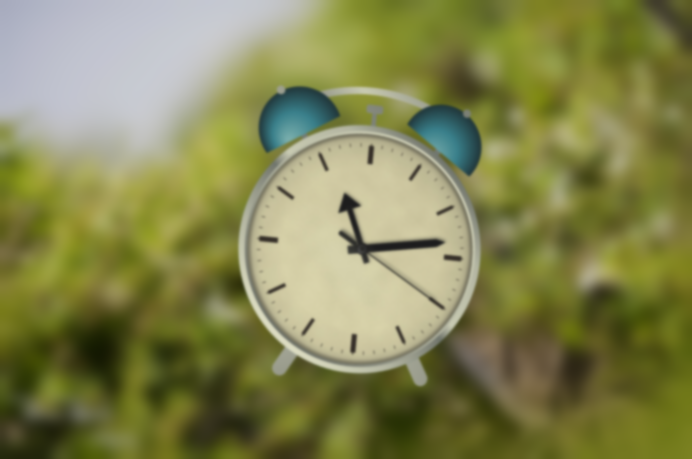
{"hour": 11, "minute": 13, "second": 20}
